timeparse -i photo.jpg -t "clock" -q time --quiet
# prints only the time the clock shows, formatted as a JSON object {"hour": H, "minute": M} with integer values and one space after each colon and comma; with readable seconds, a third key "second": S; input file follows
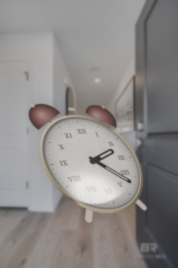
{"hour": 2, "minute": 22}
